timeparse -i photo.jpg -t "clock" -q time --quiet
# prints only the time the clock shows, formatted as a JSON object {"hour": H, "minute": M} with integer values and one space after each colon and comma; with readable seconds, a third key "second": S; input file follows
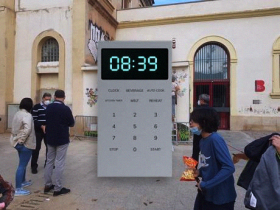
{"hour": 8, "minute": 39}
